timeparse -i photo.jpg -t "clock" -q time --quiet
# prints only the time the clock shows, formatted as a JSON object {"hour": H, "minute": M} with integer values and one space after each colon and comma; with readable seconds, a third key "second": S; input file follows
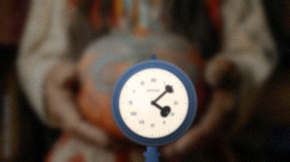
{"hour": 4, "minute": 8}
